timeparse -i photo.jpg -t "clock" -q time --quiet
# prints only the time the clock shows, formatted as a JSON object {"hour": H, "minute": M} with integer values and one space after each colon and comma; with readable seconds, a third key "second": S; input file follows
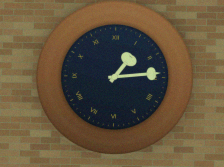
{"hour": 1, "minute": 14}
